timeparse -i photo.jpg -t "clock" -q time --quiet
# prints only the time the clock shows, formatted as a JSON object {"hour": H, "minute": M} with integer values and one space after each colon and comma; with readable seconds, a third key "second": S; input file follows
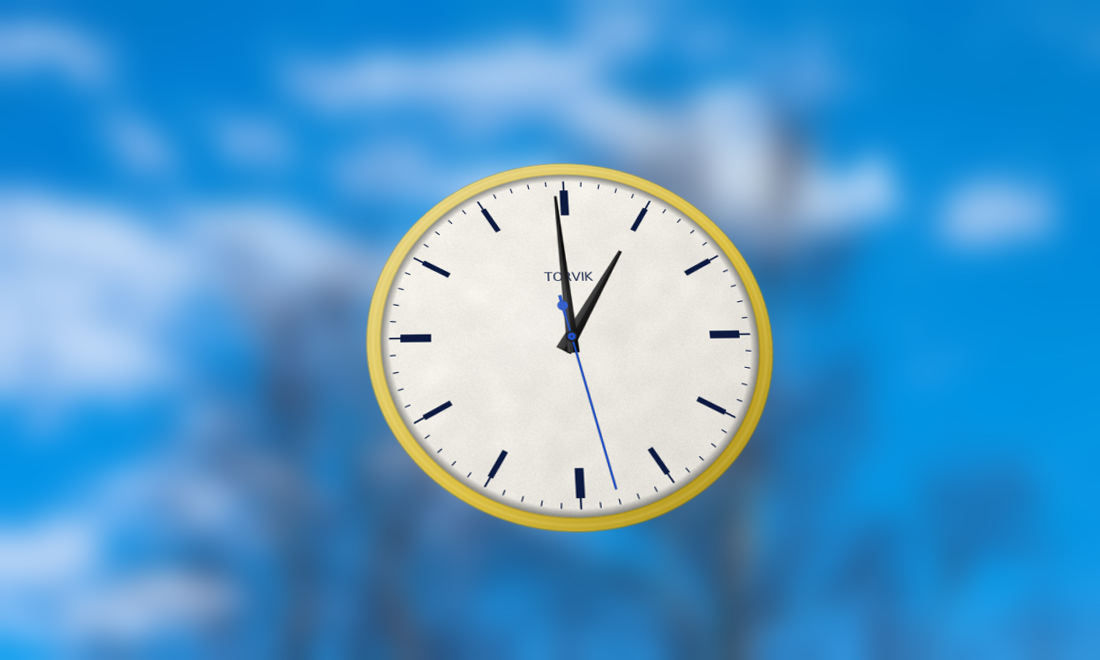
{"hour": 12, "minute": 59, "second": 28}
